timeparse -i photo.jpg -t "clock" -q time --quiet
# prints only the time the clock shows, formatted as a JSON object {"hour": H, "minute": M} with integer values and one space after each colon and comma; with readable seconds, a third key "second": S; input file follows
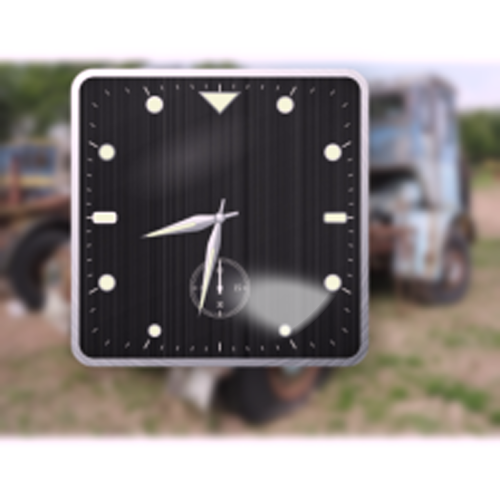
{"hour": 8, "minute": 32}
